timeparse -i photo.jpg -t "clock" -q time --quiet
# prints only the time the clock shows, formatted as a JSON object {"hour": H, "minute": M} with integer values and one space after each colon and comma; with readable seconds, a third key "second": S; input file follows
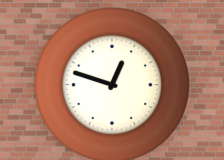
{"hour": 12, "minute": 48}
